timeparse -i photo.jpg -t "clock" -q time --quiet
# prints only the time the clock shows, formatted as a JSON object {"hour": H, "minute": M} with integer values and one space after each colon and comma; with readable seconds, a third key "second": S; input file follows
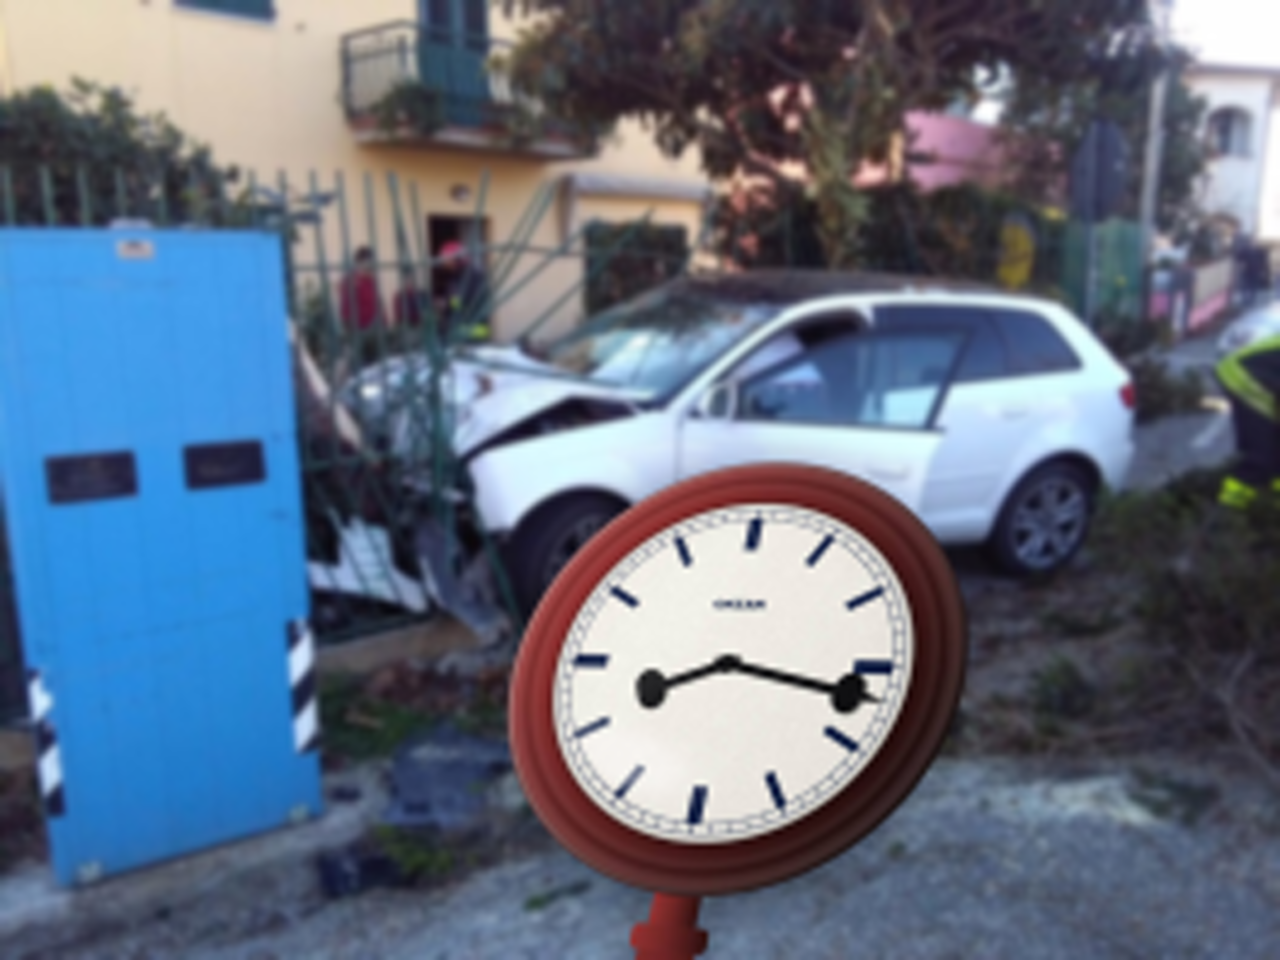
{"hour": 8, "minute": 17}
